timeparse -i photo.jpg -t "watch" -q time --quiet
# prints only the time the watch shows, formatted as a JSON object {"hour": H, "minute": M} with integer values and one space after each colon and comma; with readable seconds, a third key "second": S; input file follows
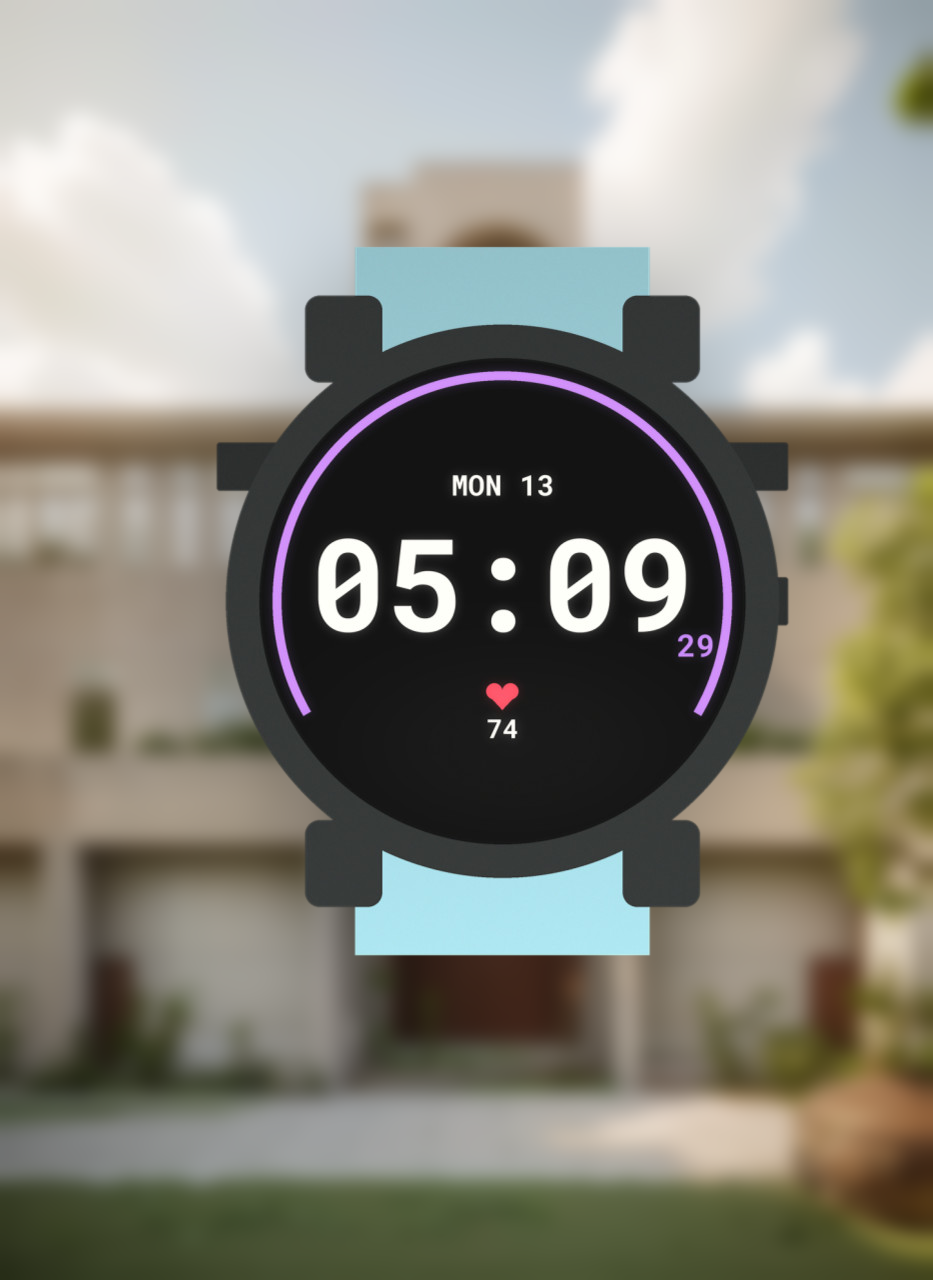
{"hour": 5, "minute": 9, "second": 29}
